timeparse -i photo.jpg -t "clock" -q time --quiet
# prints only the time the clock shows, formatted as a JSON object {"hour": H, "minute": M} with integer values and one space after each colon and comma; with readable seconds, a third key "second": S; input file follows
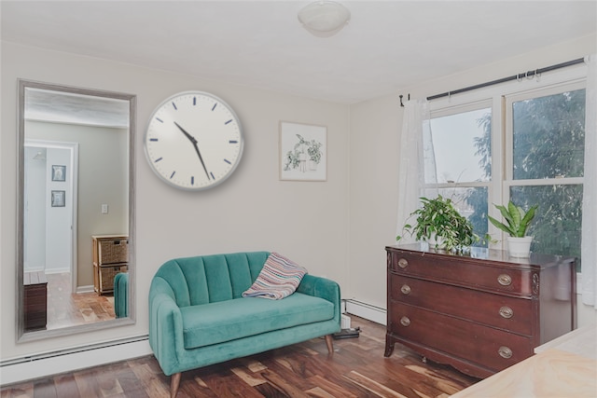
{"hour": 10, "minute": 26}
